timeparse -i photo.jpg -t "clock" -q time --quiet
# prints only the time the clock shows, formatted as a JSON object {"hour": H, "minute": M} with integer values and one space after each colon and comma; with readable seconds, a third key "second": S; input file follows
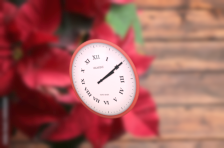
{"hour": 2, "minute": 10}
